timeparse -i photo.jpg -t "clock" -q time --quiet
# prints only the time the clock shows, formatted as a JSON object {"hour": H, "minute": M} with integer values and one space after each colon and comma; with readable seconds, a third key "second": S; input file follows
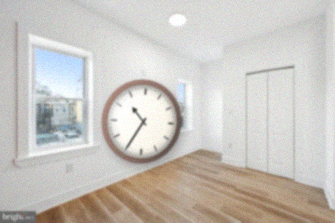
{"hour": 10, "minute": 35}
